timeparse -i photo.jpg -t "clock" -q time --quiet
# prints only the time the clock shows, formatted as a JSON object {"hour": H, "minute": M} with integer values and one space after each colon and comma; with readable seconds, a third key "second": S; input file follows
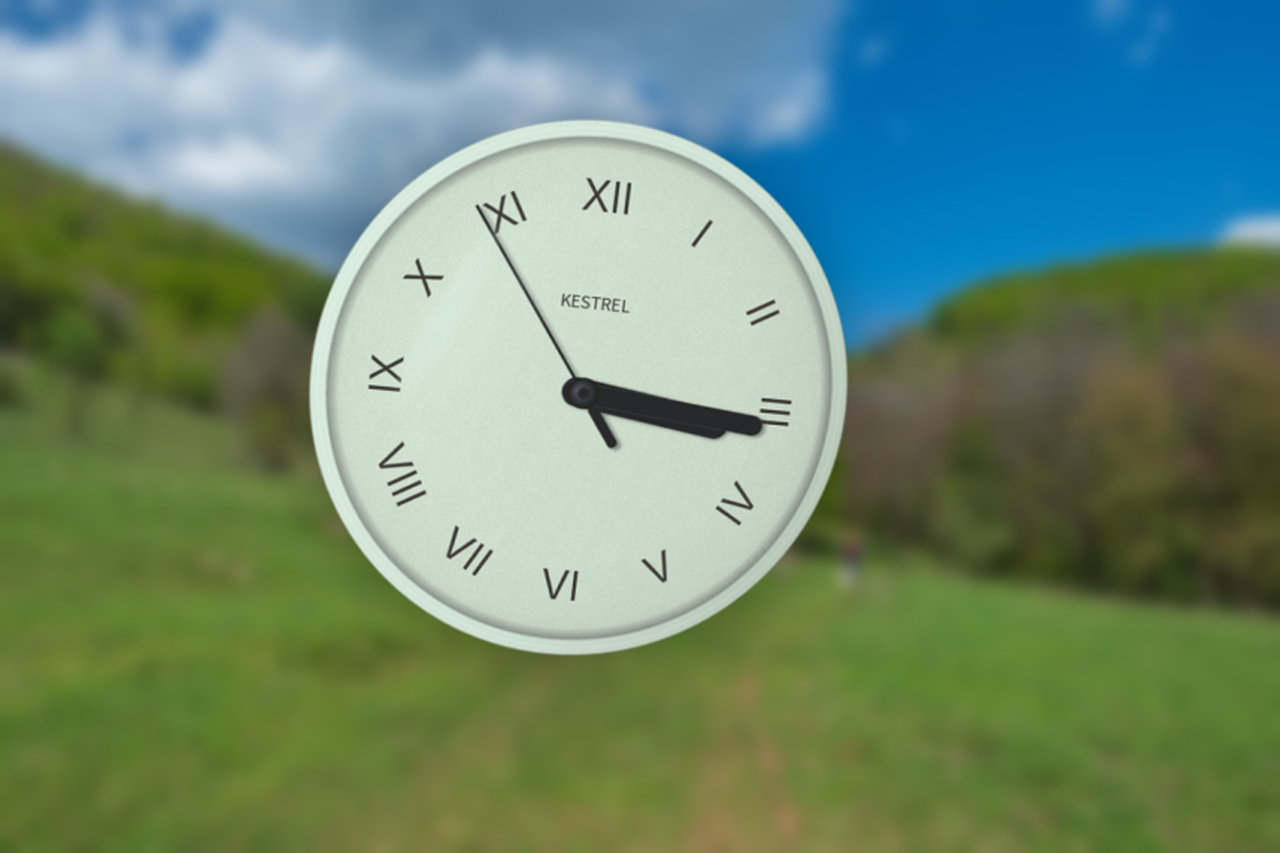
{"hour": 3, "minute": 15, "second": 54}
